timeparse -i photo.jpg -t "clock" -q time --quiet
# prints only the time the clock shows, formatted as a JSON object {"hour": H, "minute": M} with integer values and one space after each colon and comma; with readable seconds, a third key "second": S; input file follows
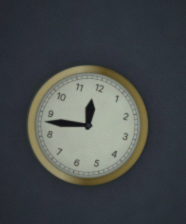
{"hour": 11, "minute": 43}
